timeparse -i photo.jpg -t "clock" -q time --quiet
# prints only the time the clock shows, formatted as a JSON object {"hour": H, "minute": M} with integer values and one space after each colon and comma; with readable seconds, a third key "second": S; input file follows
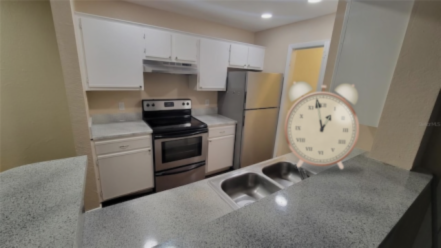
{"hour": 12, "minute": 58}
